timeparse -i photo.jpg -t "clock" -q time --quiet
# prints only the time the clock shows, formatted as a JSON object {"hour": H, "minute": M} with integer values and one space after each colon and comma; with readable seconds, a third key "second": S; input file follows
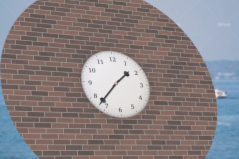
{"hour": 1, "minute": 37}
